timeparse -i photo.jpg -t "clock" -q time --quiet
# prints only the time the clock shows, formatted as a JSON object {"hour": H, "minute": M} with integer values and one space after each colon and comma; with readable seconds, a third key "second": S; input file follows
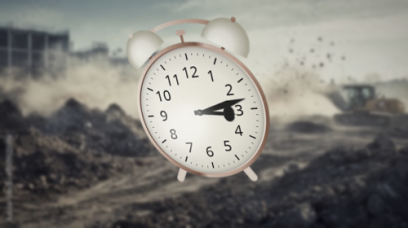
{"hour": 3, "minute": 13}
